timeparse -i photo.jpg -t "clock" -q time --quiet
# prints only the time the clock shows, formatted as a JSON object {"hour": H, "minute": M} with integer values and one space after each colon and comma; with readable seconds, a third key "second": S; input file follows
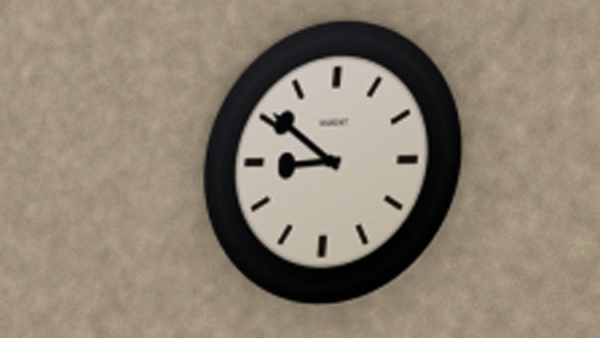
{"hour": 8, "minute": 51}
